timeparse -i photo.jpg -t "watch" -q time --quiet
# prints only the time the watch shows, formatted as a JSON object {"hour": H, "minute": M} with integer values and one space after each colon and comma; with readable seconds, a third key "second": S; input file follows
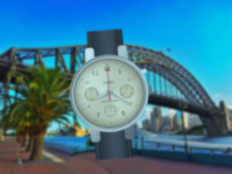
{"hour": 8, "minute": 21}
